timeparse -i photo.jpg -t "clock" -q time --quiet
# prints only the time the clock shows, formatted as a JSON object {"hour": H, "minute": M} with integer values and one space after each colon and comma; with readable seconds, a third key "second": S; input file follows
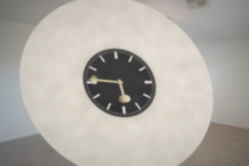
{"hour": 5, "minute": 46}
